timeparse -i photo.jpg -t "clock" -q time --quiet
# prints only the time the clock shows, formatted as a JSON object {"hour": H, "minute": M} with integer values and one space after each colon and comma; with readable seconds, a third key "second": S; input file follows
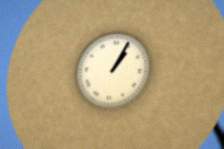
{"hour": 1, "minute": 4}
